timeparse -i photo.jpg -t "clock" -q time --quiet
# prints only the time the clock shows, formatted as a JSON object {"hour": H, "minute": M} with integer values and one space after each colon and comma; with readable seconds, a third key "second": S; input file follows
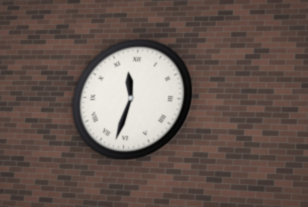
{"hour": 11, "minute": 32}
